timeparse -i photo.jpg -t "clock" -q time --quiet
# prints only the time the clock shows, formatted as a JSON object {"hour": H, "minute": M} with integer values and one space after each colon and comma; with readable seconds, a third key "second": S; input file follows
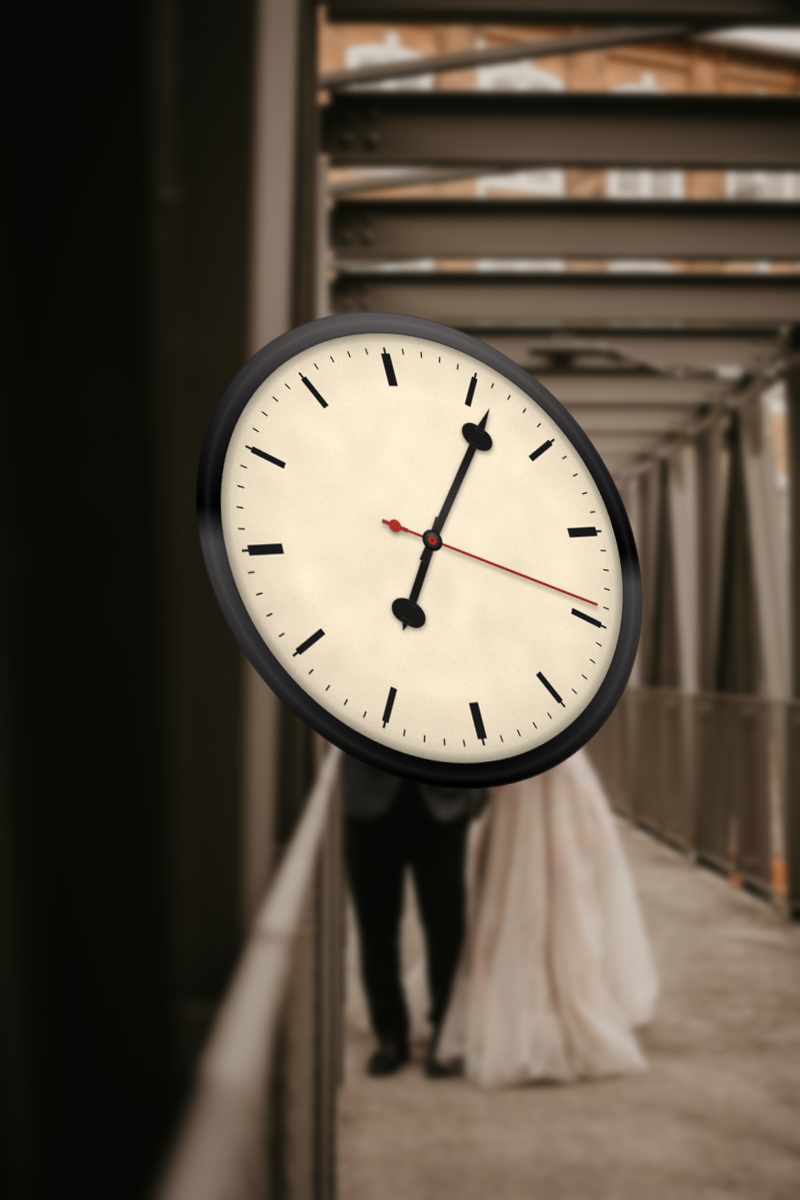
{"hour": 7, "minute": 6, "second": 19}
